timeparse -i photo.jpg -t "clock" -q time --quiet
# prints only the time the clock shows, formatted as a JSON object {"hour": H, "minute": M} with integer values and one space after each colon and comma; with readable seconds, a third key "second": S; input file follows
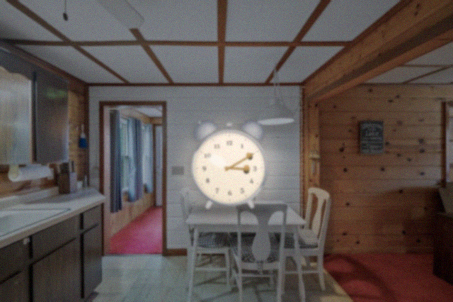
{"hour": 3, "minute": 10}
